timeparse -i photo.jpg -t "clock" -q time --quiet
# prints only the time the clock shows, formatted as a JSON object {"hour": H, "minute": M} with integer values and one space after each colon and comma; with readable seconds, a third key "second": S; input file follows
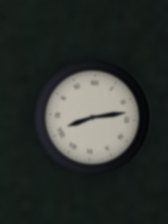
{"hour": 8, "minute": 13}
